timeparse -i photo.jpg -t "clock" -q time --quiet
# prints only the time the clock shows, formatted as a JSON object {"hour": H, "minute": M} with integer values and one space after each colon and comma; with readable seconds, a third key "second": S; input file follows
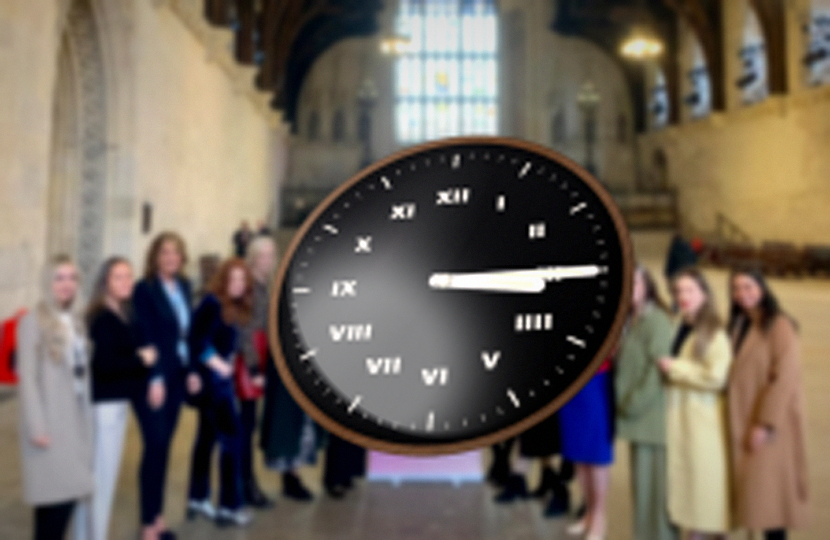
{"hour": 3, "minute": 15}
